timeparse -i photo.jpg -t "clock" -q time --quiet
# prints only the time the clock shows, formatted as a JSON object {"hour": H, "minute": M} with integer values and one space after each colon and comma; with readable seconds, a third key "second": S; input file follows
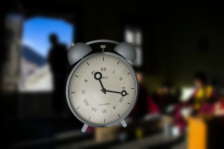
{"hour": 11, "minute": 17}
